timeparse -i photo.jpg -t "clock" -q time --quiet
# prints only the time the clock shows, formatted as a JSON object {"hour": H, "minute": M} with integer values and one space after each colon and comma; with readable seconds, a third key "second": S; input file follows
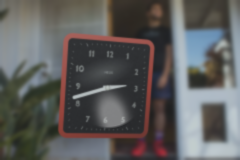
{"hour": 2, "minute": 42}
